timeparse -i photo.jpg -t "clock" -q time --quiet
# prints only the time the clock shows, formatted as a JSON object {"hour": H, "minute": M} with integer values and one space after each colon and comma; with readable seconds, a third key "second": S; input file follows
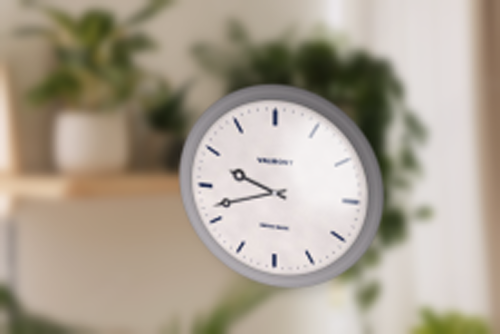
{"hour": 9, "minute": 42}
